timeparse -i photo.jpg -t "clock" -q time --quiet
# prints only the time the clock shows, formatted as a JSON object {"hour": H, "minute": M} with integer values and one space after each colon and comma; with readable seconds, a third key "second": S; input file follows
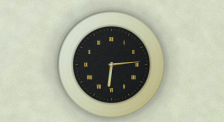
{"hour": 6, "minute": 14}
